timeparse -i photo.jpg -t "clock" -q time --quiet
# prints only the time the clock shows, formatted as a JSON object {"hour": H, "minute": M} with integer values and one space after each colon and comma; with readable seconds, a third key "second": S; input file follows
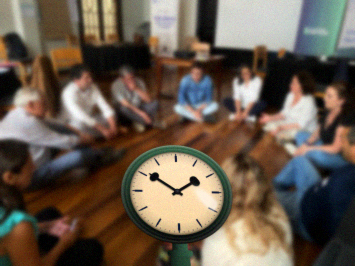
{"hour": 1, "minute": 51}
